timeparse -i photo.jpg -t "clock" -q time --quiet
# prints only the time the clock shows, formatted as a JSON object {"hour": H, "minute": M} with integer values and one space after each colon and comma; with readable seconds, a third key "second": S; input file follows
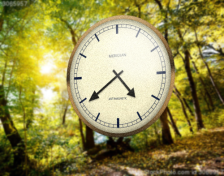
{"hour": 4, "minute": 39}
